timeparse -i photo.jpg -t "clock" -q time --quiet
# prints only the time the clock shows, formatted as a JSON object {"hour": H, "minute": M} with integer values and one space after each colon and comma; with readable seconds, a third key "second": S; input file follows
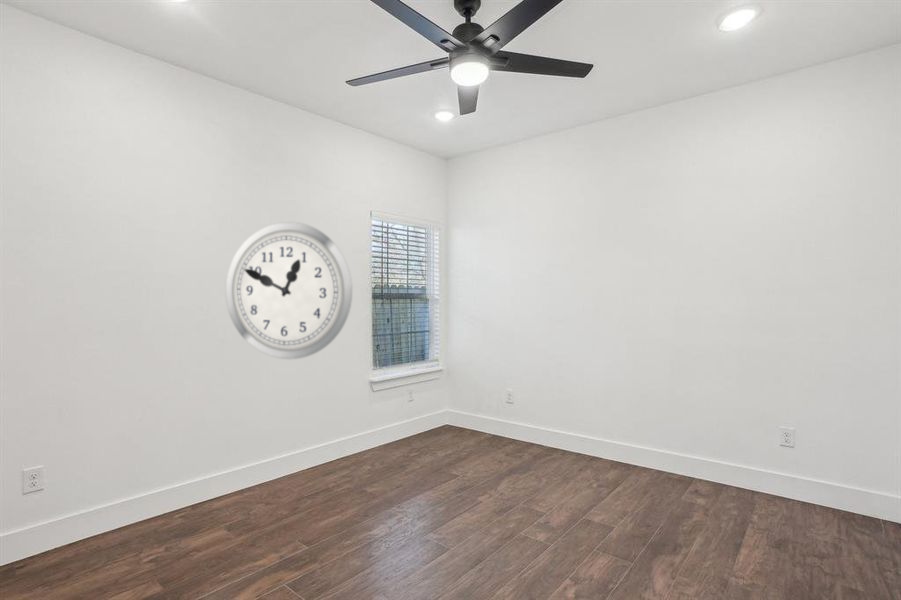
{"hour": 12, "minute": 49}
